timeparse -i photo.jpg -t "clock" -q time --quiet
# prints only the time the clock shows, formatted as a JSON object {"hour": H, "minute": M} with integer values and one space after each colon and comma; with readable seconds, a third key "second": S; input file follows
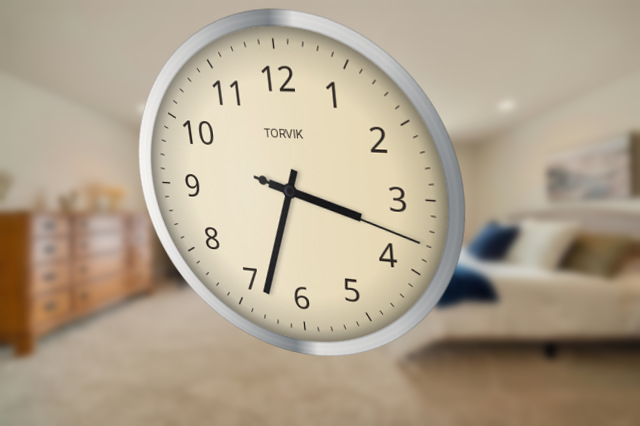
{"hour": 3, "minute": 33, "second": 18}
